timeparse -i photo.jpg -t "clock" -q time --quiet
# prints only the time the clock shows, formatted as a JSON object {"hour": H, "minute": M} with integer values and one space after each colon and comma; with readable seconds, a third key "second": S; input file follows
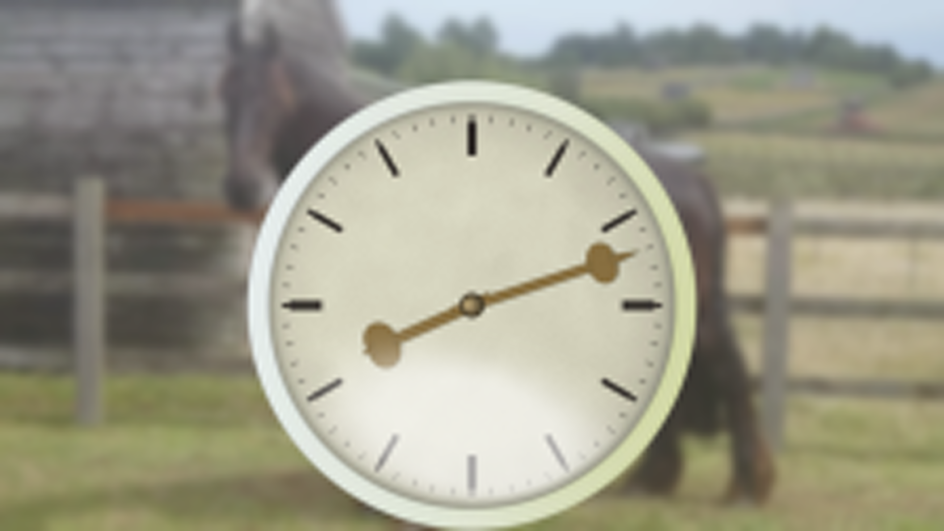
{"hour": 8, "minute": 12}
